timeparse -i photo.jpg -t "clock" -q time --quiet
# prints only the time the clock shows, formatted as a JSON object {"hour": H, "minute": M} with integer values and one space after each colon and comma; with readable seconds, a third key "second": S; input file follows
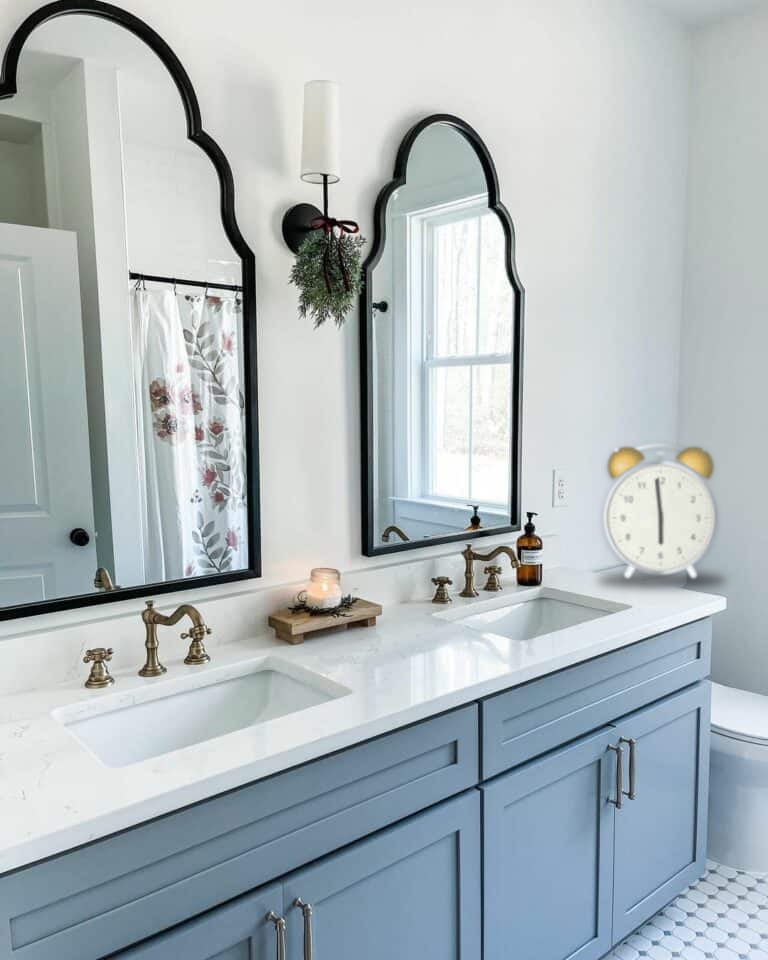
{"hour": 5, "minute": 59}
